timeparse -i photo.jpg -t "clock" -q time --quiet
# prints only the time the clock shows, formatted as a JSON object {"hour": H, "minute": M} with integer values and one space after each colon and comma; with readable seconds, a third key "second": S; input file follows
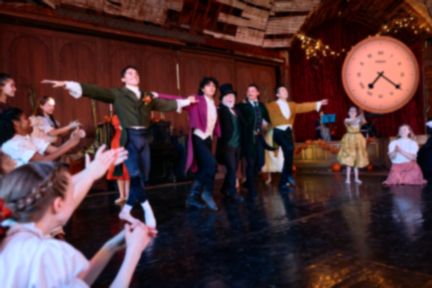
{"hour": 7, "minute": 21}
